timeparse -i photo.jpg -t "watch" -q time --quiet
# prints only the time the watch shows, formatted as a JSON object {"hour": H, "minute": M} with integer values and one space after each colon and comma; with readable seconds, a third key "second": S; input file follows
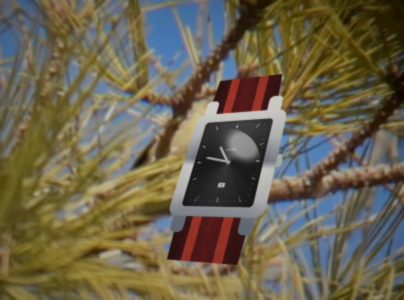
{"hour": 10, "minute": 47}
